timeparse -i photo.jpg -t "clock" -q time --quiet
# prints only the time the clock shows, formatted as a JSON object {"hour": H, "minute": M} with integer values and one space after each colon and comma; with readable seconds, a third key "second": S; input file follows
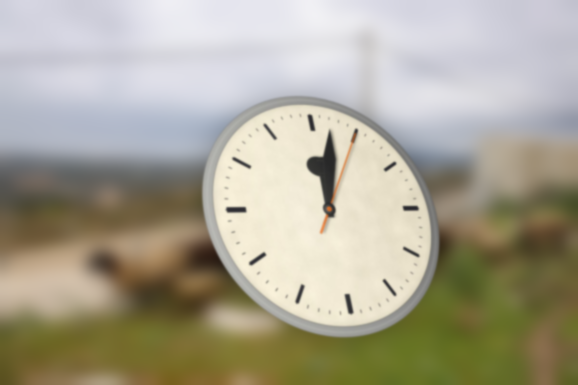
{"hour": 12, "minute": 2, "second": 5}
